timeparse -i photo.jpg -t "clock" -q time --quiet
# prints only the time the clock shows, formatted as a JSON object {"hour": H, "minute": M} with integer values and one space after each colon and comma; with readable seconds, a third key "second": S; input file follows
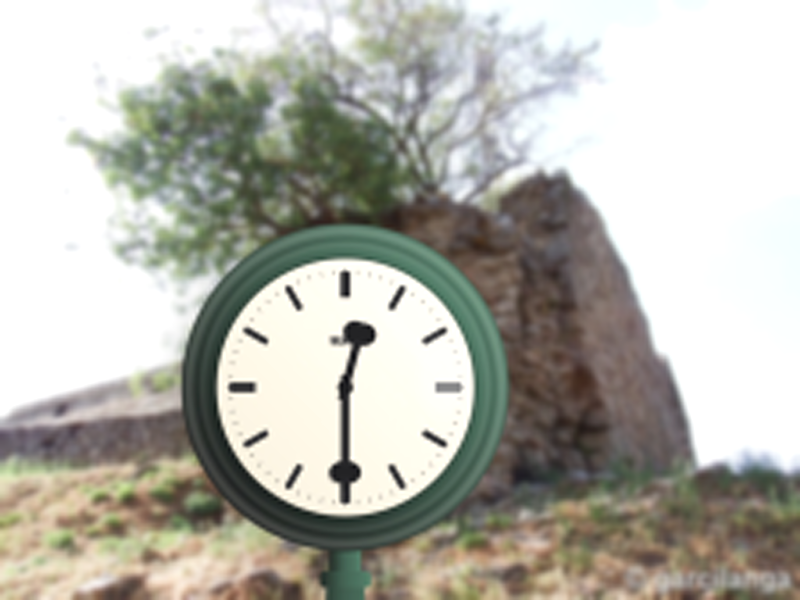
{"hour": 12, "minute": 30}
